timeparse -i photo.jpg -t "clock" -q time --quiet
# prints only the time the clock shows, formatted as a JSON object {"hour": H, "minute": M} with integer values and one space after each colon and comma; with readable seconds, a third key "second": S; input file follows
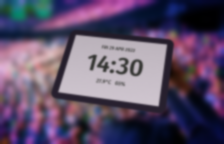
{"hour": 14, "minute": 30}
